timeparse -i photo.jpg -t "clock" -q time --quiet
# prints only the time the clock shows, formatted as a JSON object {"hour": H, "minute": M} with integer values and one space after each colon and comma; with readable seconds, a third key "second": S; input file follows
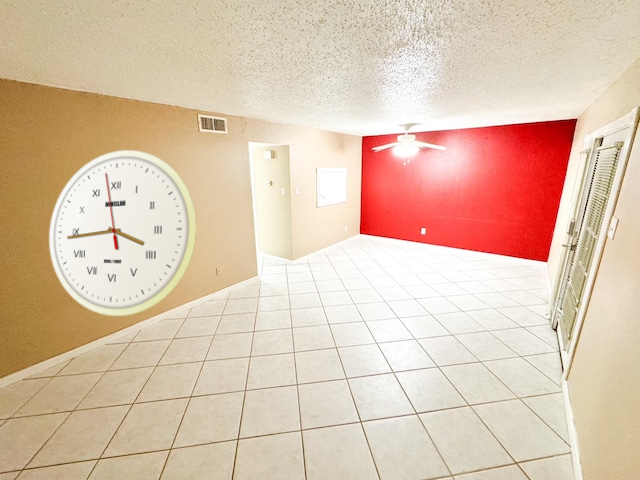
{"hour": 3, "minute": 43, "second": 58}
